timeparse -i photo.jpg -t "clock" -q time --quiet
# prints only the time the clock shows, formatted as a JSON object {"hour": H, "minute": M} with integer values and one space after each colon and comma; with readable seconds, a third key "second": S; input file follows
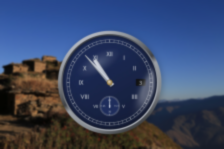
{"hour": 10, "minute": 53}
